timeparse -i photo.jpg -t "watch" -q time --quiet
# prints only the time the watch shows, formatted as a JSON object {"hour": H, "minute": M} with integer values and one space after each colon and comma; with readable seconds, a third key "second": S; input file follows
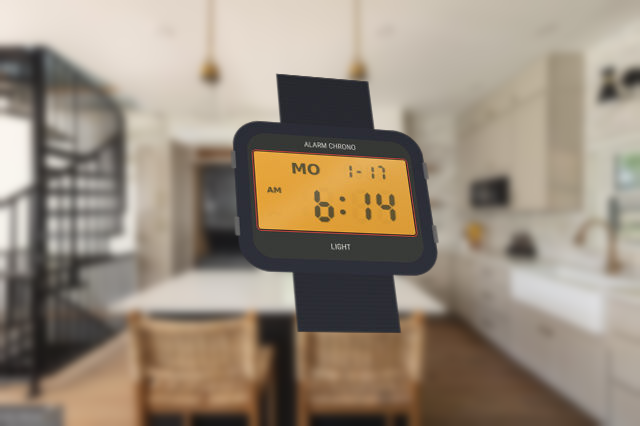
{"hour": 6, "minute": 14}
